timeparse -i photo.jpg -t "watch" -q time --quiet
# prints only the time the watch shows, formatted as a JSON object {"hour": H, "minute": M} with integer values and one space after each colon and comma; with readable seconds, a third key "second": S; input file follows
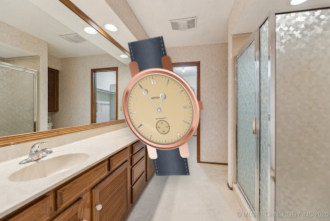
{"hour": 12, "minute": 55}
